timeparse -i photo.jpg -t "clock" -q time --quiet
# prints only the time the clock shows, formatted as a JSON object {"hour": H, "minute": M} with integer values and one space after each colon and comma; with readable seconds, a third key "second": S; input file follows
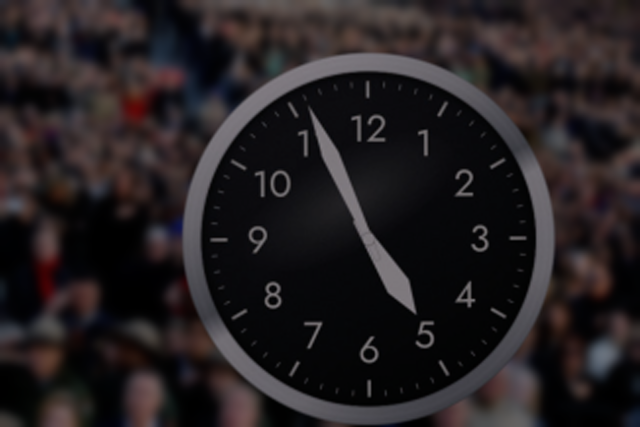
{"hour": 4, "minute": 56}
